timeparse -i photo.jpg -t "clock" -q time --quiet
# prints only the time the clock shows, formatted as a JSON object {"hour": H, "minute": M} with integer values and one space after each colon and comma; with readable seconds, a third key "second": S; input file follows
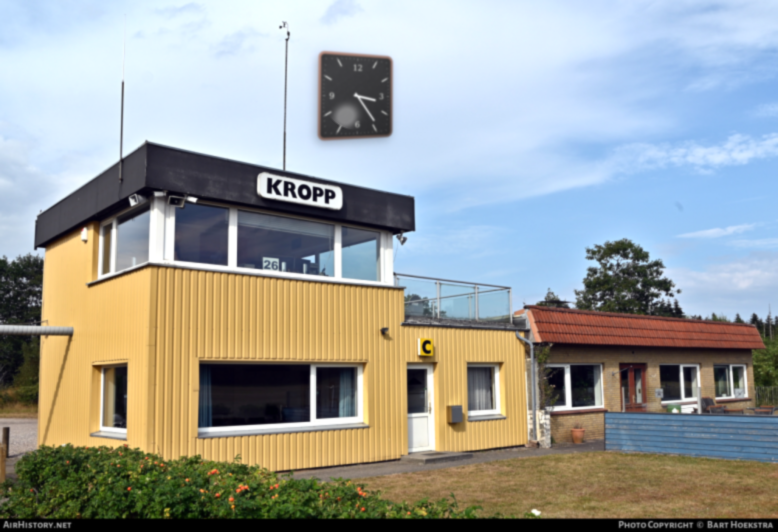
{"hour": 3, "minute": 24}
